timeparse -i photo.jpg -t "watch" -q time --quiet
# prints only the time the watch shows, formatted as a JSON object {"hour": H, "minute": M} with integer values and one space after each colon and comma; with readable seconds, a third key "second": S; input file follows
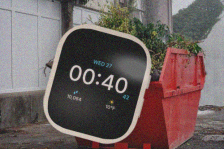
{"hour": 0, "minute": 40}
